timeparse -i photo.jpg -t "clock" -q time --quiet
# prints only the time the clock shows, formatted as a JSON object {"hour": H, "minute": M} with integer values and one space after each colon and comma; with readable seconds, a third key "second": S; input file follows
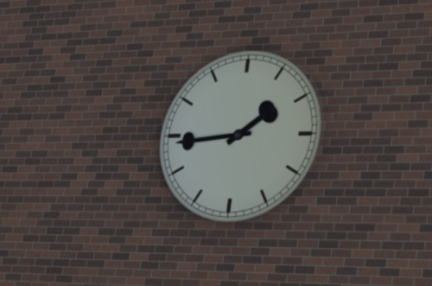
{"hour": 1, "minute": 44}
